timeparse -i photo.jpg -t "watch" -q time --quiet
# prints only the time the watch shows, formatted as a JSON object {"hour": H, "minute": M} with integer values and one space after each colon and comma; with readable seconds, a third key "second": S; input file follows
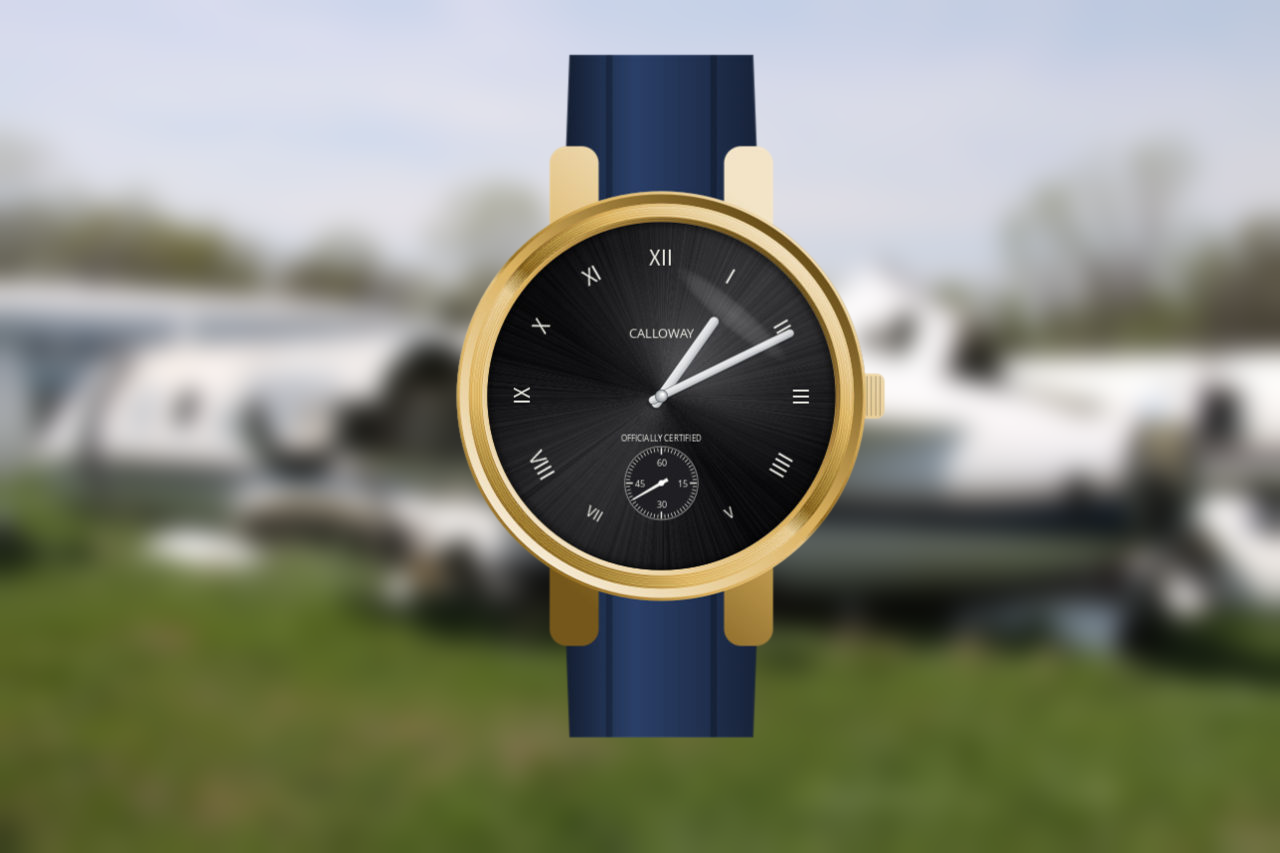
{"hour": 1, "minute": 10, "second": 40}
